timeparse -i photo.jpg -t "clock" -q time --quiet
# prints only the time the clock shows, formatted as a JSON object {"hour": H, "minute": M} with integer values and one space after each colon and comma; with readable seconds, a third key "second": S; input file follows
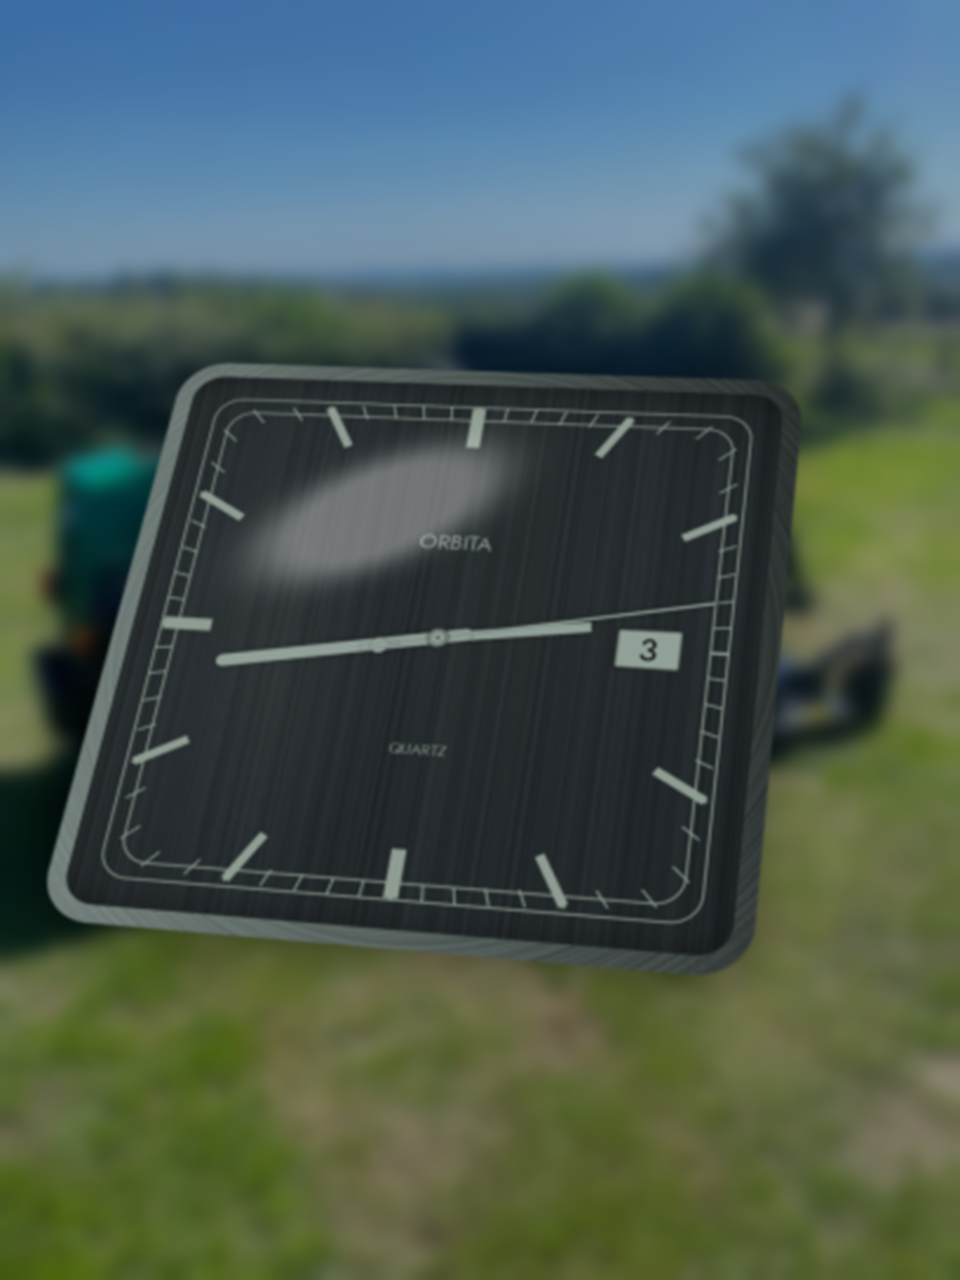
{"hour": 2, "minute": 43, "second": 13}
